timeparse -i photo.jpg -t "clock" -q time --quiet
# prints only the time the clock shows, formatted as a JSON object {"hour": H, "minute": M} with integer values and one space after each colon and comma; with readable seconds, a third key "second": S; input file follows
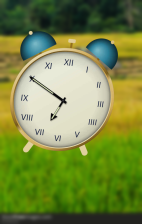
{"hour": 6, "minute": 50}
